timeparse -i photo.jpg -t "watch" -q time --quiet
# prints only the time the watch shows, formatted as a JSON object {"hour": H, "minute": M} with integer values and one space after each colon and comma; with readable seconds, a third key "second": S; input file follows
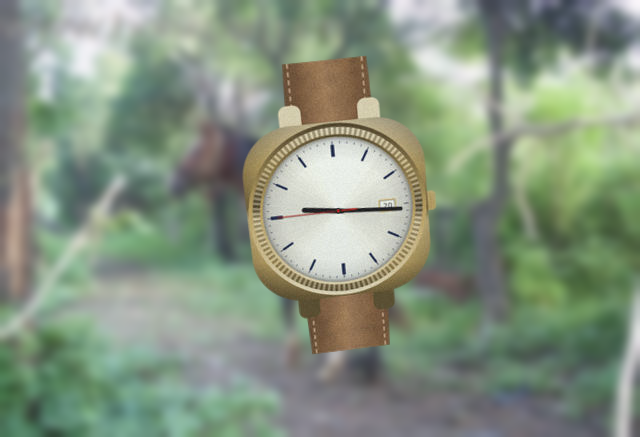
{"hour": 9, "minute": 15, "second": 45}
